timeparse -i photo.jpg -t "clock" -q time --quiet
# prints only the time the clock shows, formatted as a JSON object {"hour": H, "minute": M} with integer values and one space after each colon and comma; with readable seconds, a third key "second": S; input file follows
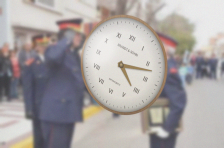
{"hour": 4, "minute": 12}
